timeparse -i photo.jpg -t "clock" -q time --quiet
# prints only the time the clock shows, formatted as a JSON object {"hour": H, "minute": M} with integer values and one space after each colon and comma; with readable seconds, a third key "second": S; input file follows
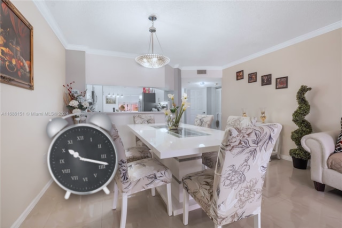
{"hour": 10, "minute": 18}
